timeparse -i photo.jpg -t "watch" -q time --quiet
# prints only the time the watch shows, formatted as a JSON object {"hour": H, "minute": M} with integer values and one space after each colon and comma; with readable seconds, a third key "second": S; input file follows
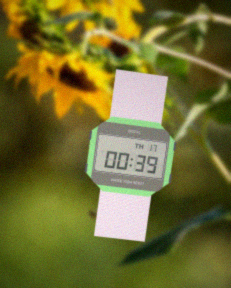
{"hour": 0, "minute": 39}
